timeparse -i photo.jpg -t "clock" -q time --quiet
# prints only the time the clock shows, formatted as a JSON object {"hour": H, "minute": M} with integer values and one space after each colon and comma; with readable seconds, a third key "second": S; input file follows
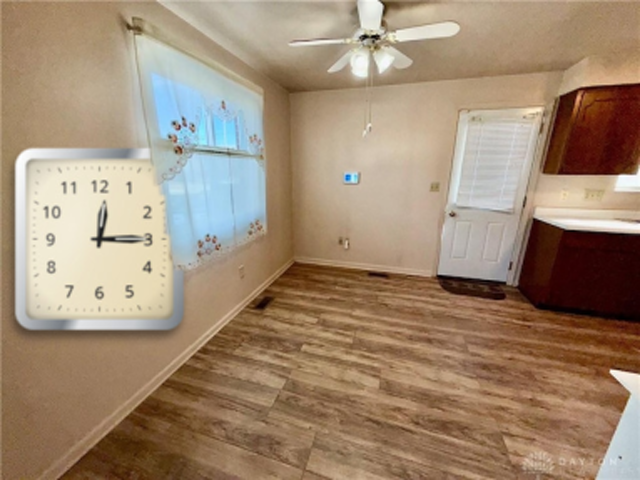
{"hour": 12, "minute": 15}
